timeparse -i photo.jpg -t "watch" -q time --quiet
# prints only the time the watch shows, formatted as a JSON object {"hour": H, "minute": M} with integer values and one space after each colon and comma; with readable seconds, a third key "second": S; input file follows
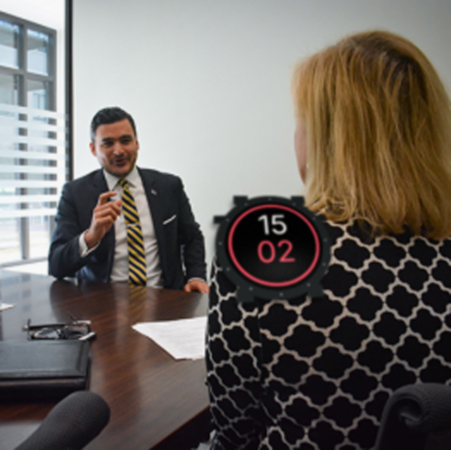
{"hour": 15, "minute": 2}
